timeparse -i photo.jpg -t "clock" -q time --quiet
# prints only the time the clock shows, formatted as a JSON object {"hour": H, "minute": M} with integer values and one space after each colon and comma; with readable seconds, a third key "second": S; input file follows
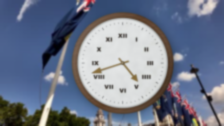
{"hour": 4, "minute": 42}
